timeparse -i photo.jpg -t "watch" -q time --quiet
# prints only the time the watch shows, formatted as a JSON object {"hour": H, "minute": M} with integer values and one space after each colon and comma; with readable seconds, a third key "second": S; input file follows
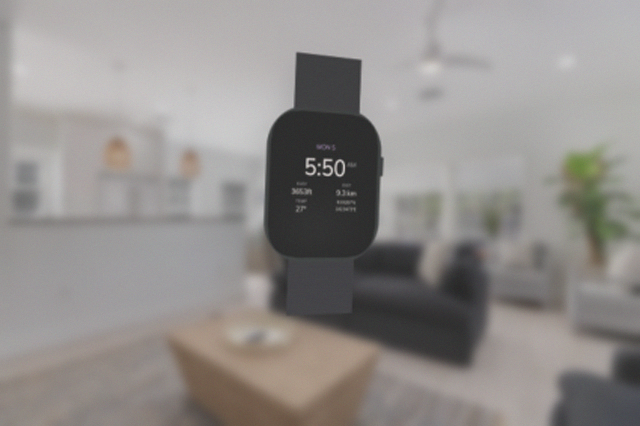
{"hour": 5, "minute": 50}
